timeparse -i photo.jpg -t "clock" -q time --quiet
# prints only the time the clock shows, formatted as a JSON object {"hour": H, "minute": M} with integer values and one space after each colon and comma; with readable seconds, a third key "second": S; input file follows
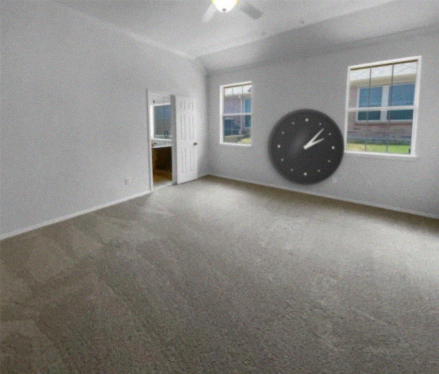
{"hour": 2, "minute": 7}
